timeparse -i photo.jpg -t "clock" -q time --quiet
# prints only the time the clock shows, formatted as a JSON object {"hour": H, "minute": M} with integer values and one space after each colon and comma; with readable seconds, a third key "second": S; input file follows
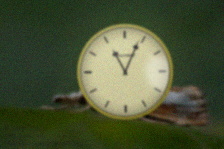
{"hour": 11, "minute": 4}
